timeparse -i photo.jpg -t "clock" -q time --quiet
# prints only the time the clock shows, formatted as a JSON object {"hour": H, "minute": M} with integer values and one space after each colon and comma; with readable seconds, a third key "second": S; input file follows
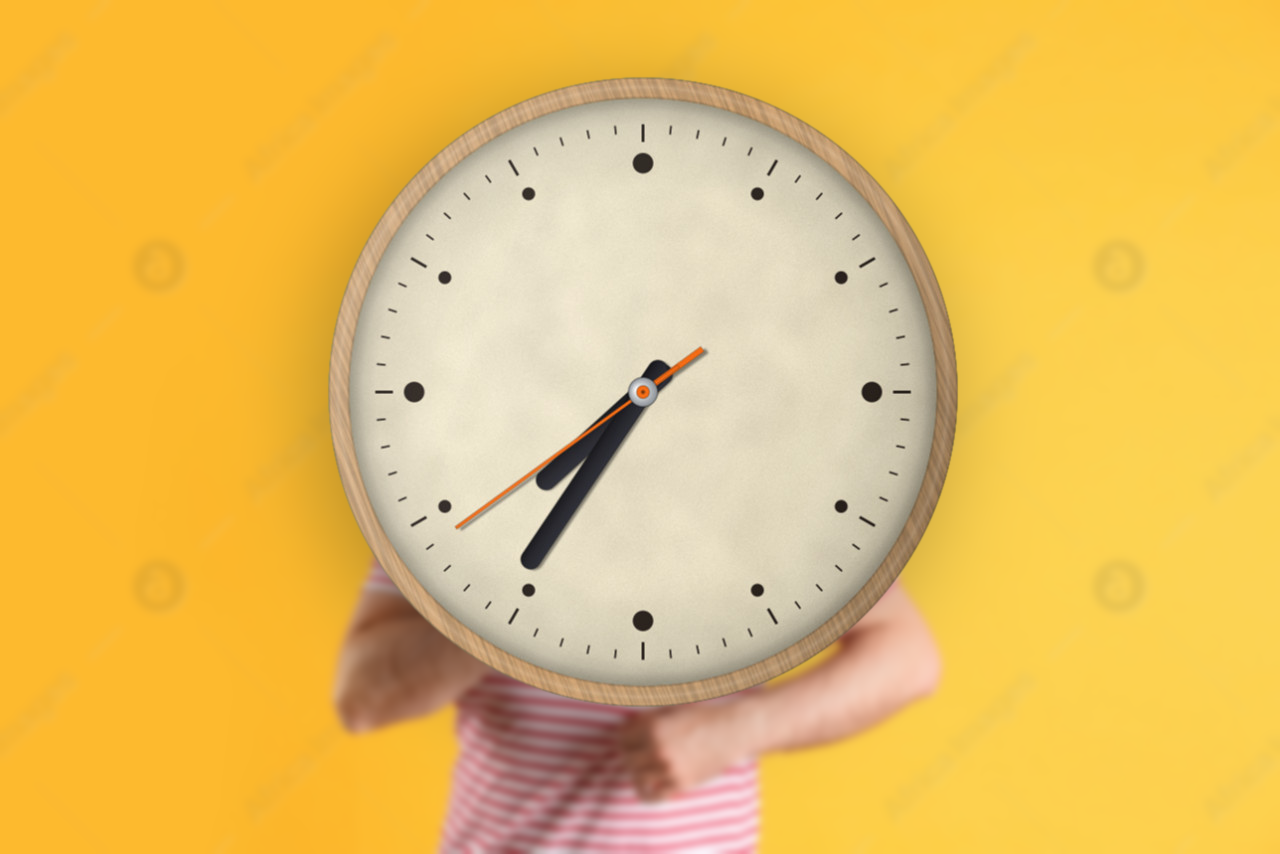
{"hour": 7, "minute": 35, "second": 39}
